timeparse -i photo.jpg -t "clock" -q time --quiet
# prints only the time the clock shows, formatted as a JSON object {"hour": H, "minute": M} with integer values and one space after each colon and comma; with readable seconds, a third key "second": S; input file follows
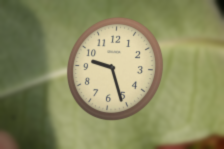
{"hour": 9, "minute": 26}
